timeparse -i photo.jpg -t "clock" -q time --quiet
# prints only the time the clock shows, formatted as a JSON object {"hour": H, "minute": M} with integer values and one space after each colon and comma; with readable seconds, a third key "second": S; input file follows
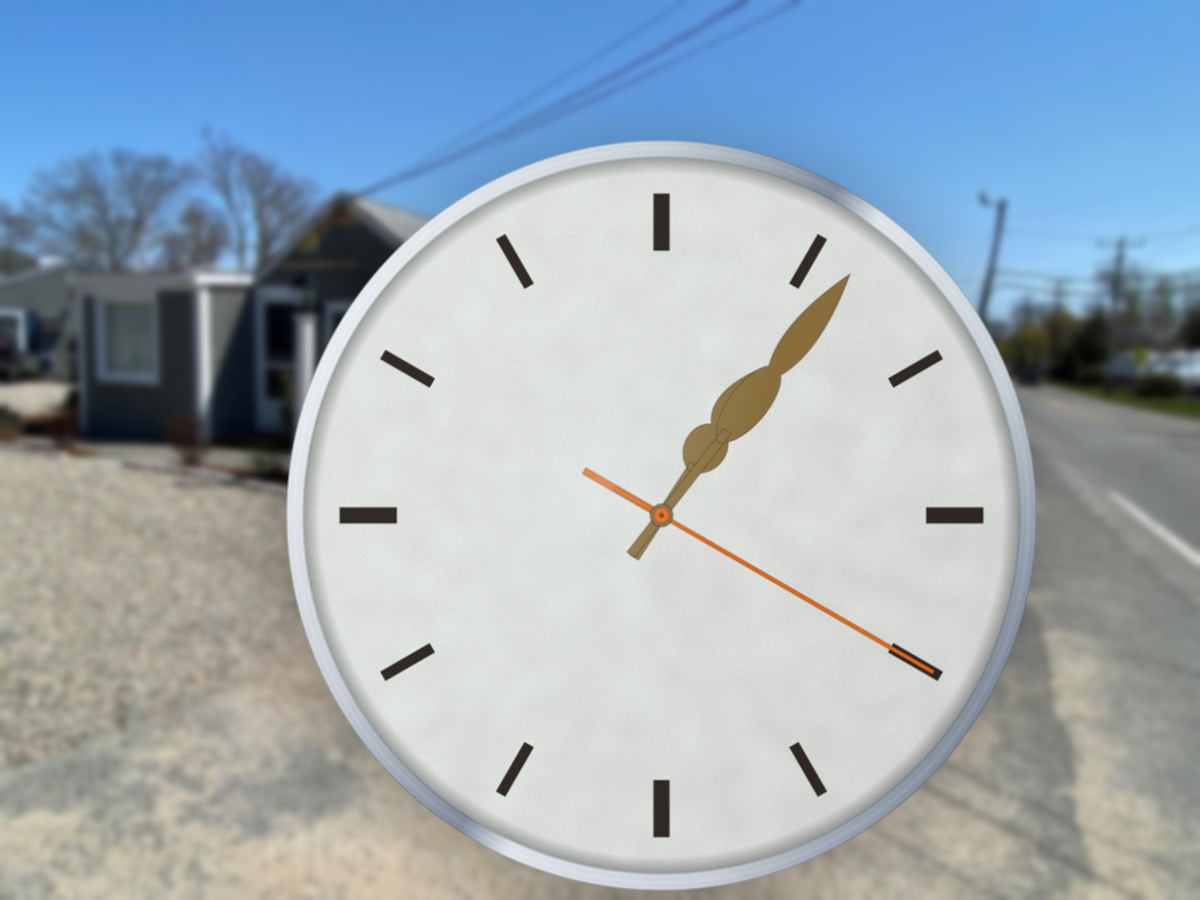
{"hour": 1, "minute": 6, "second": 20}
